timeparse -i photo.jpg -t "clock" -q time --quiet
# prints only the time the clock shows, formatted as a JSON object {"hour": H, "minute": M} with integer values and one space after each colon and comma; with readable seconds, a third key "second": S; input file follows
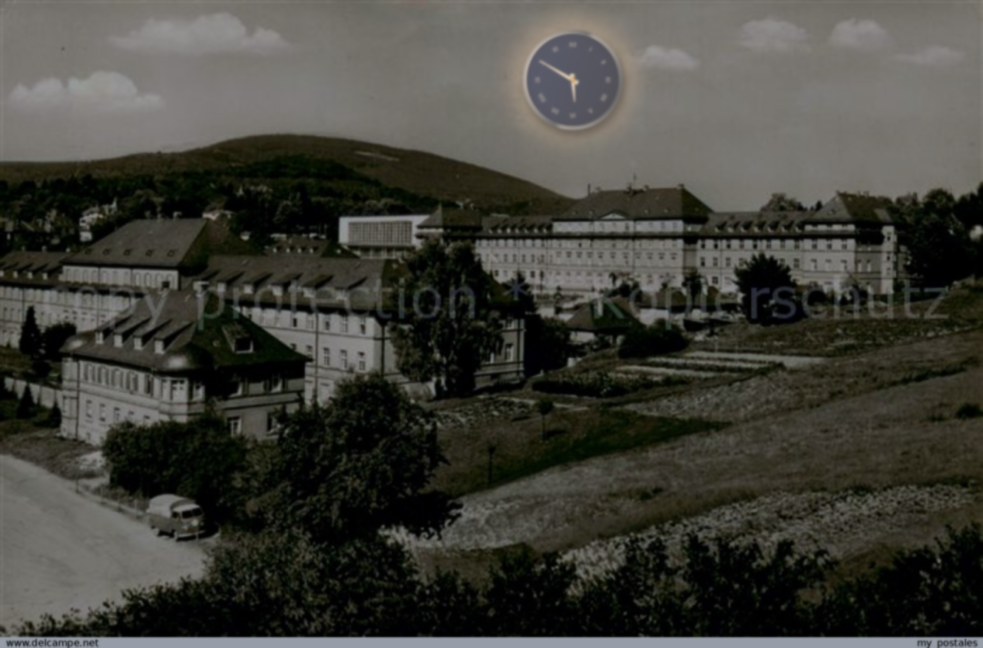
{"hour": 5, "minute": 50}
